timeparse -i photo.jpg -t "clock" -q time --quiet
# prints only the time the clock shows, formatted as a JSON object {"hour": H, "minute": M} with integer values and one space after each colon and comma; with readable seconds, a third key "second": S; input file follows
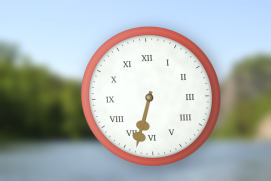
{"hour": 6, "minute": 33}
